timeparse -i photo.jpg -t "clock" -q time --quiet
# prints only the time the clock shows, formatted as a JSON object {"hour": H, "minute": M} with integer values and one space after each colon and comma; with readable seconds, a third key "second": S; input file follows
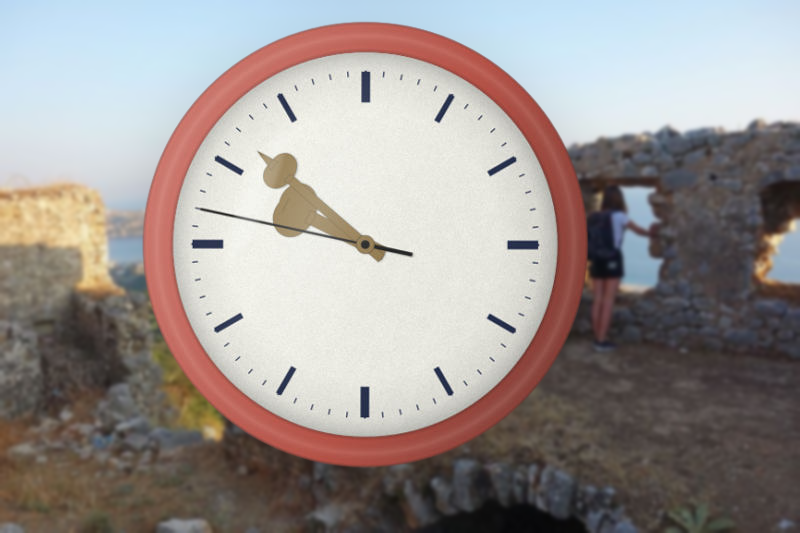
{"hour": 9, "minute": 51, "second": 47}
